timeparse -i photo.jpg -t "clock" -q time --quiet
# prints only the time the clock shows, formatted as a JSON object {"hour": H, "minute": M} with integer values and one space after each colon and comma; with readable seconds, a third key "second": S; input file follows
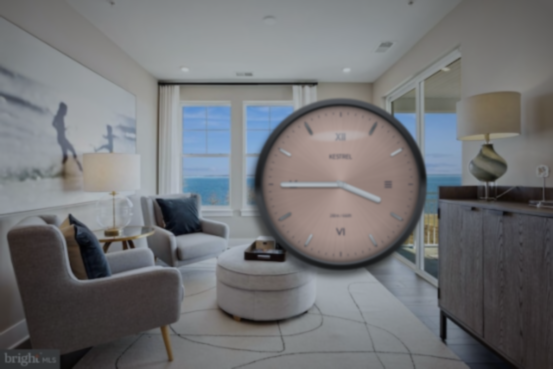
{"hour": 3, "minute": 45}
